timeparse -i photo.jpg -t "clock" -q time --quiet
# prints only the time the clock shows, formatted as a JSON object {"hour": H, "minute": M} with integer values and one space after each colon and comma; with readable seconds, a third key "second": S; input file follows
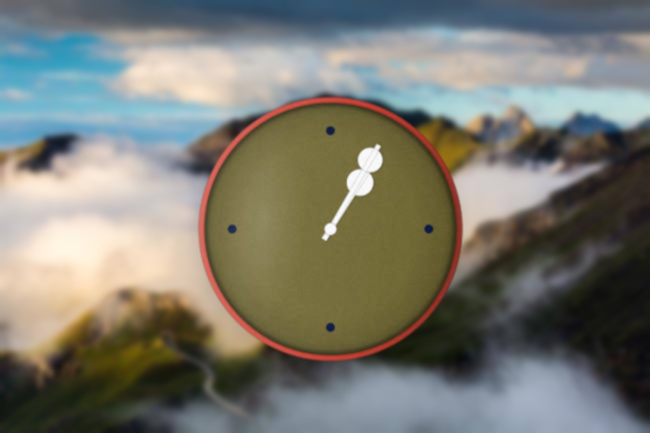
{"hour": 1, "minute": 5}
